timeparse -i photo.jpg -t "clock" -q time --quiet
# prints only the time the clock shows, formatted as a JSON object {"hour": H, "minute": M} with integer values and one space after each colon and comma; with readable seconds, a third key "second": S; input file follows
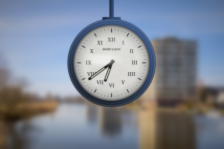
{"hour": 6, "minute": 39}
